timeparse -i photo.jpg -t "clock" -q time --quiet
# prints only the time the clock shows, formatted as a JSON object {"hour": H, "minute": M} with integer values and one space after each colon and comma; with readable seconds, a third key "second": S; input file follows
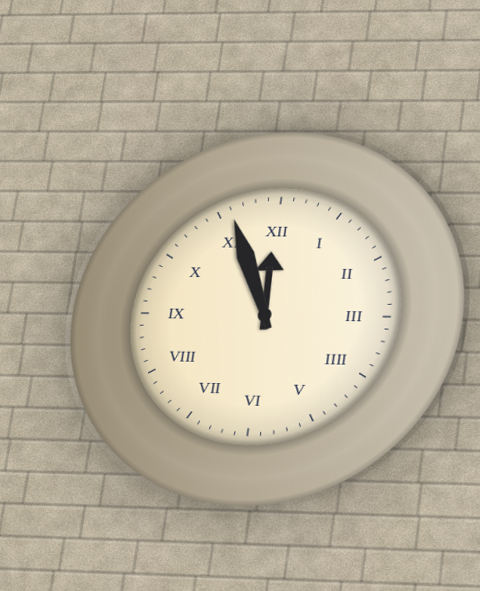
{"hour": 11, "minute": 56}
